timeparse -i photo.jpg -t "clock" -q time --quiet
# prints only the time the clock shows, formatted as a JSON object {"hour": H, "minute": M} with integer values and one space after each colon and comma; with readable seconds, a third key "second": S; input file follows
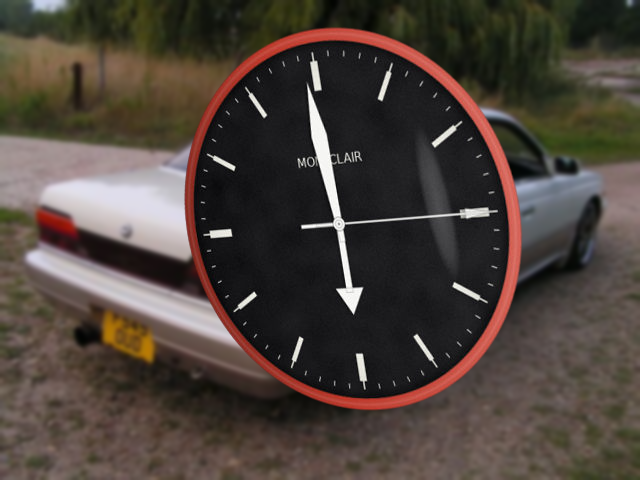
{"hour": 5, "minute": 59, "second": 15}
